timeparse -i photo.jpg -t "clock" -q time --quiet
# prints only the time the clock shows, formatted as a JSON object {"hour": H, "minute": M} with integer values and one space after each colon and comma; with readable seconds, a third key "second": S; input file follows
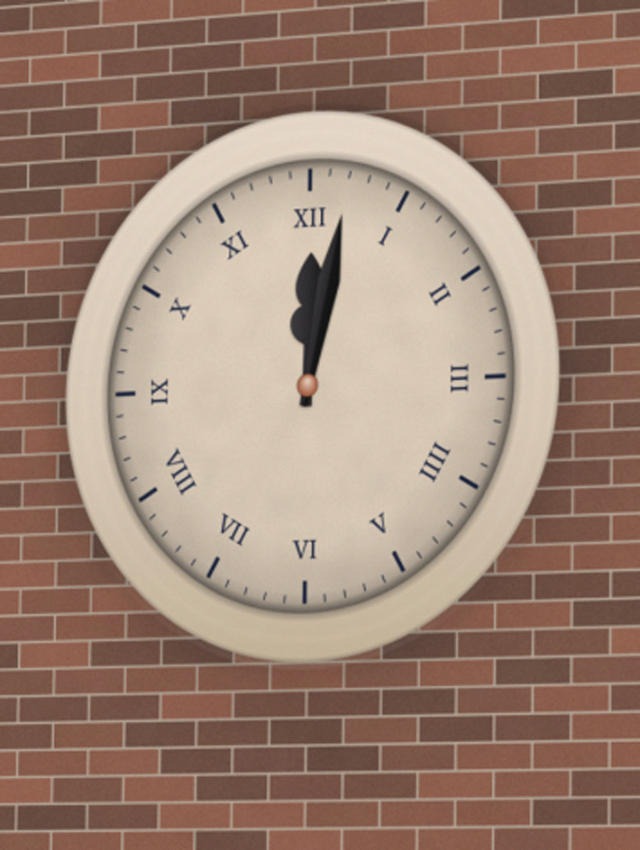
{"hour": 12, "minute": 2}
